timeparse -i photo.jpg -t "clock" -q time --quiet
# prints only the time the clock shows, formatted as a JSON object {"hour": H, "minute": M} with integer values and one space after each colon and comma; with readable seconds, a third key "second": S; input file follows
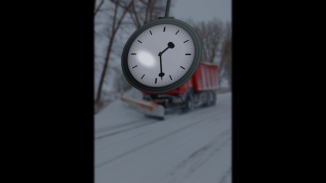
{"hour": 1, "minute": 28}
